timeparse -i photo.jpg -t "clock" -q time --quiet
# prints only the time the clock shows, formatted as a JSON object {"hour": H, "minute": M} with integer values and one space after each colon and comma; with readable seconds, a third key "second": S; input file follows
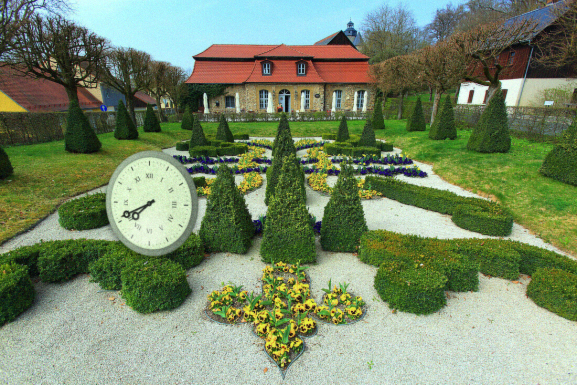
{"hour": 7, "minute": 41}
